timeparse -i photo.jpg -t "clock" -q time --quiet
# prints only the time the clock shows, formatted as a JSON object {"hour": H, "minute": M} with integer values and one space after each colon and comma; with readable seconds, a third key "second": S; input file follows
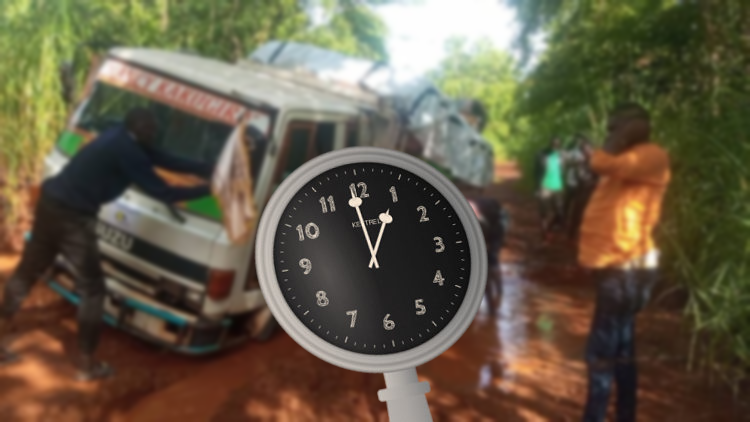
{"hour": 12, "minute": 59}
